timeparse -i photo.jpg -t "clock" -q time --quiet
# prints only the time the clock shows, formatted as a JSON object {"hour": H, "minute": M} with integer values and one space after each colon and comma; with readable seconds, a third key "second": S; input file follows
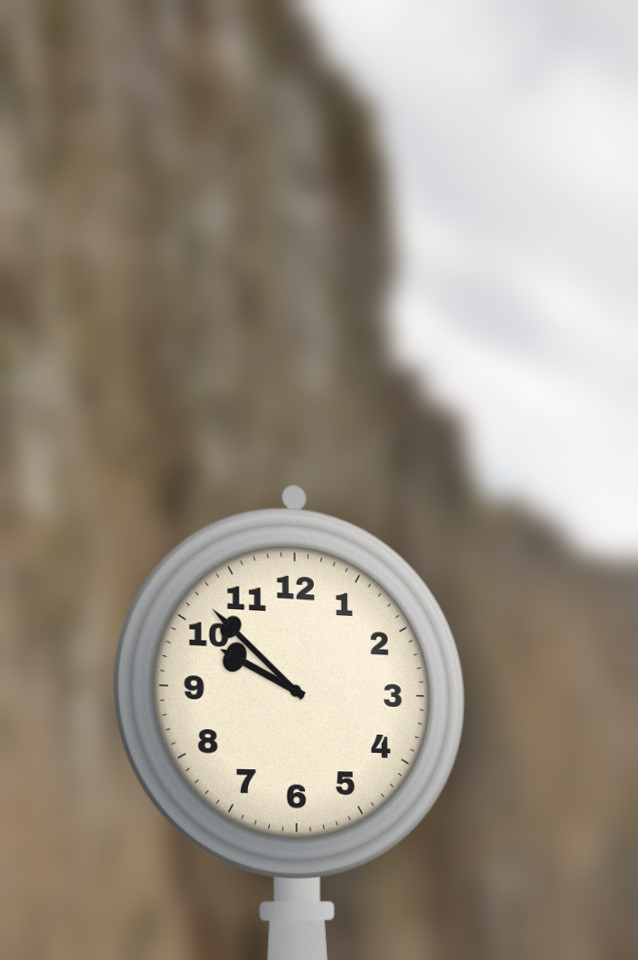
{"hour": 9, "minute": 52}
